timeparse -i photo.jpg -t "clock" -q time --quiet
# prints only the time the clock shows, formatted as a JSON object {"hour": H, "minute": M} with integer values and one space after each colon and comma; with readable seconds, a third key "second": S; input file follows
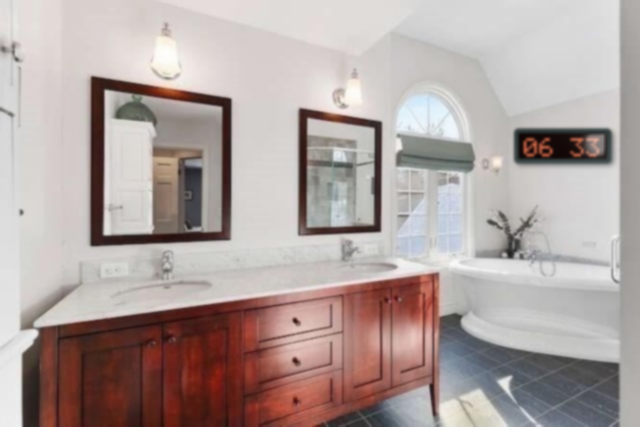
{"hour": 6, "minute": 33}
